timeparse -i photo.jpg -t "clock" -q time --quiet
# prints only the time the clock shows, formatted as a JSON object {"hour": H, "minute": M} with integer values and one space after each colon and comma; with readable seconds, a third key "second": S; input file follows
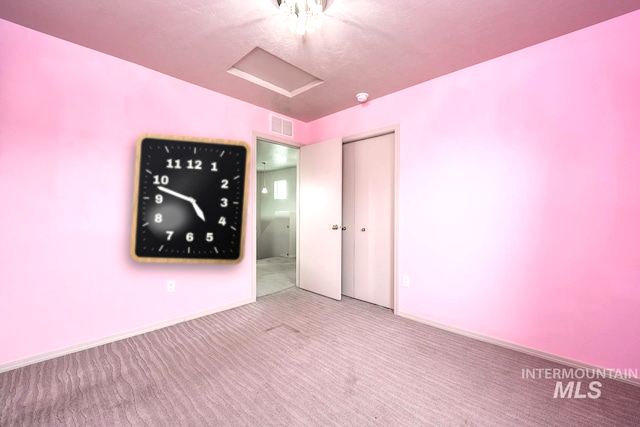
{"hour": 4, "minute": 48}
